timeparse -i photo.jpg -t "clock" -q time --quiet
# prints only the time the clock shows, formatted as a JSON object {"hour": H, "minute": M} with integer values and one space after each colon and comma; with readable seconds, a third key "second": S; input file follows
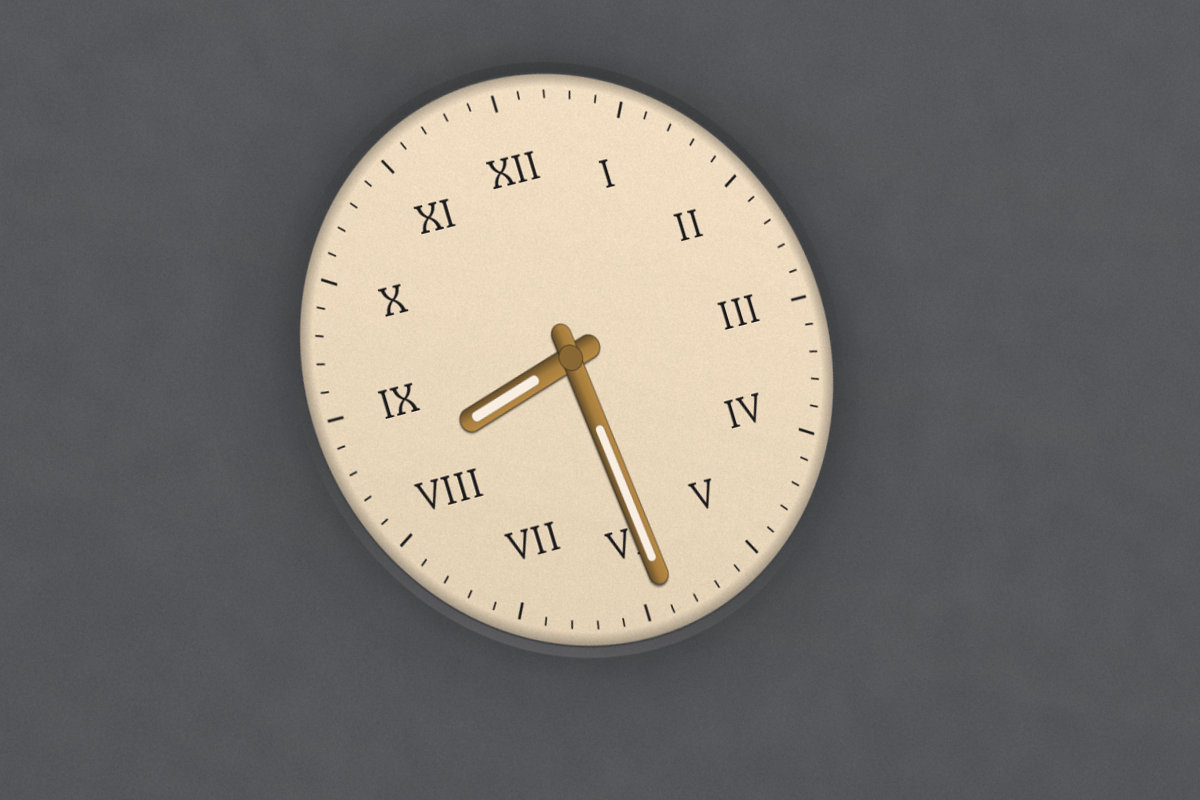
{"hour": 8, "minute": 29}
